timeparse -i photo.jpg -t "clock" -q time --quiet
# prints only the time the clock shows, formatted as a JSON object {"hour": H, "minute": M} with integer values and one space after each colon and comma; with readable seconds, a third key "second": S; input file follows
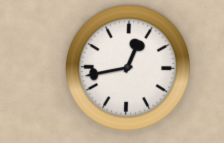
{"hour": 12, "minute": 43}
